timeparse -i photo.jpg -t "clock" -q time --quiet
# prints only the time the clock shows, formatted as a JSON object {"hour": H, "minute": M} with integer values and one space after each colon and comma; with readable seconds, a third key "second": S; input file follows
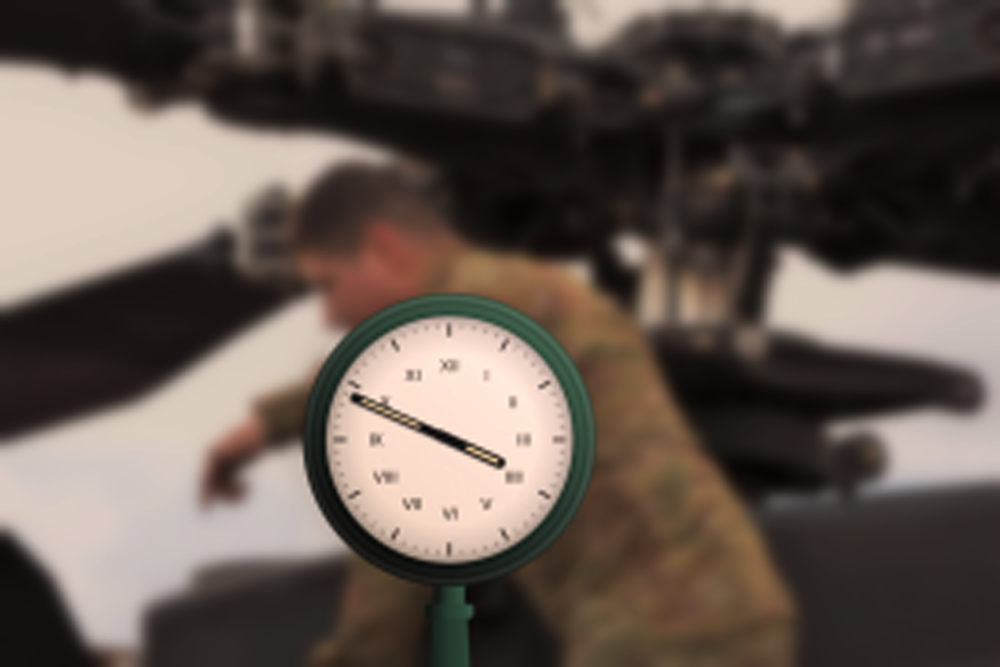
{"hour": 3, "minute": 49}
